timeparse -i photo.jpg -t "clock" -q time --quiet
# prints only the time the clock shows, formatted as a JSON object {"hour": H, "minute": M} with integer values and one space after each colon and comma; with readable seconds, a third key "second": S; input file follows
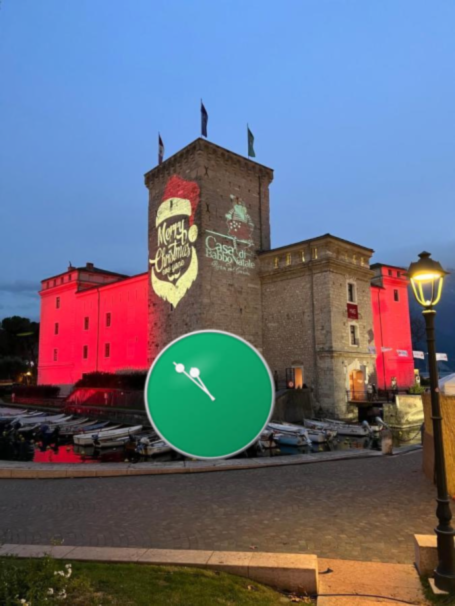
{"hour": 10, "minute": 52}
